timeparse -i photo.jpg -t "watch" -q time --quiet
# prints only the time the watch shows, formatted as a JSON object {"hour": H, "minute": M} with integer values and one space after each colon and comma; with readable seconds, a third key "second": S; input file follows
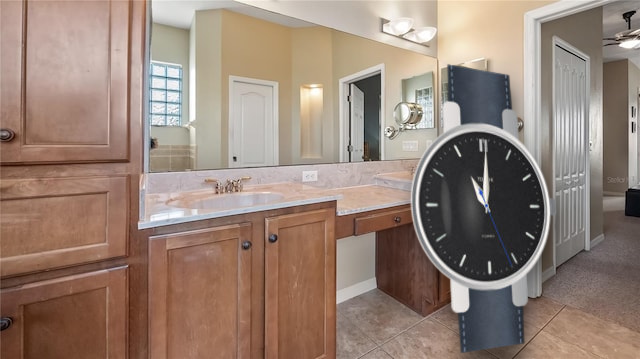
{"hour": 11, "minute": 0, "second": 26}
